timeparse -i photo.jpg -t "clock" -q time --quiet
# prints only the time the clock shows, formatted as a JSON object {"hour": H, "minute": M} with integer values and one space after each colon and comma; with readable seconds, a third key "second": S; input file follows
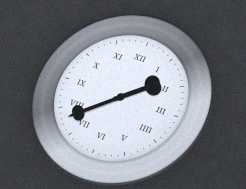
{"hour": 1, "minute": 38}
